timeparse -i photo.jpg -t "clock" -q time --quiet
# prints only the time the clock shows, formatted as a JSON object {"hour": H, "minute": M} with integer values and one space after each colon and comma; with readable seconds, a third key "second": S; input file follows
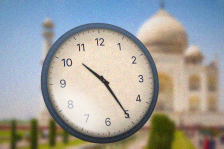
{"hour": 10, "minute": 25}
